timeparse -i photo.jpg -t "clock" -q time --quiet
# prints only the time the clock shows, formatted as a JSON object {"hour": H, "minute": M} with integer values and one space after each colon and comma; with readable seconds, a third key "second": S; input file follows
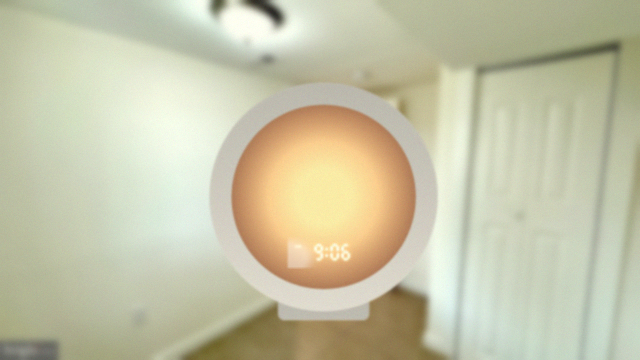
{"hour": 9, "minute": 6}
